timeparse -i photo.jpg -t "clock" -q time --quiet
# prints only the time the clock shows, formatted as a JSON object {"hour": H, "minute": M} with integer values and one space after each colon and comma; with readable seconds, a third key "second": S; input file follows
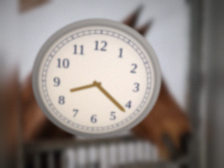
{"hour": 8, "minute": 22}
